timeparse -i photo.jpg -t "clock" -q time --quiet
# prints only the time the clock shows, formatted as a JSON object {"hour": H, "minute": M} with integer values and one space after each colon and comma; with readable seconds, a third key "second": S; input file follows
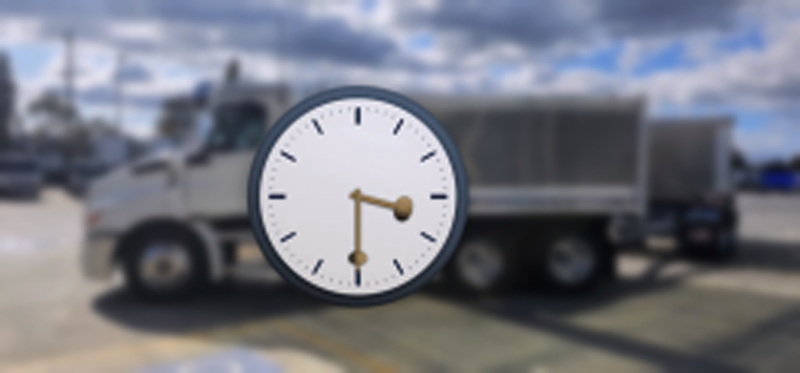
{"hour": 3, "minute": 30}
